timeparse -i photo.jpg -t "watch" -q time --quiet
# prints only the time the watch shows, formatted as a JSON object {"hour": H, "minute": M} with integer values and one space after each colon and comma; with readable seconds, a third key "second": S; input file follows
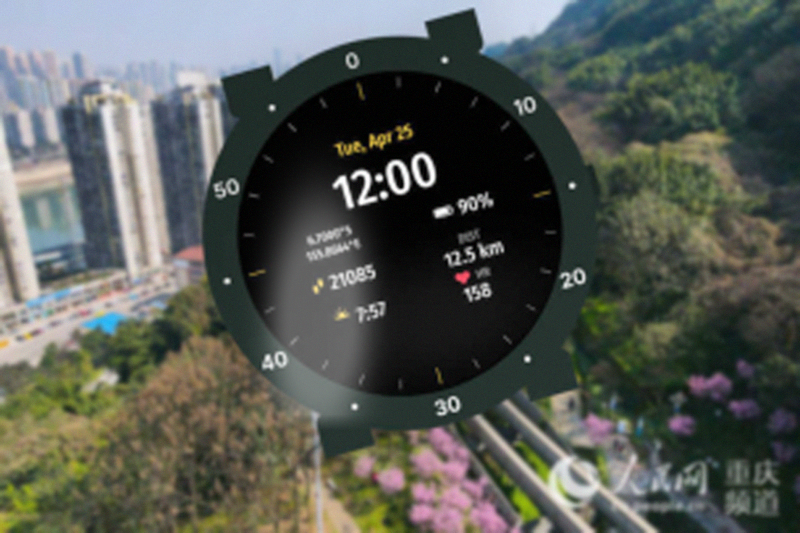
{"hour": 12, "minute": 0}
